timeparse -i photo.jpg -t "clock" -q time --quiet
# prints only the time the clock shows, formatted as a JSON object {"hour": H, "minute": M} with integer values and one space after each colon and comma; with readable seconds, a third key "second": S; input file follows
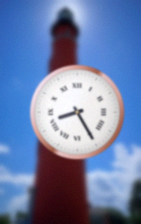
{"hour": 8, "minute": 25}
